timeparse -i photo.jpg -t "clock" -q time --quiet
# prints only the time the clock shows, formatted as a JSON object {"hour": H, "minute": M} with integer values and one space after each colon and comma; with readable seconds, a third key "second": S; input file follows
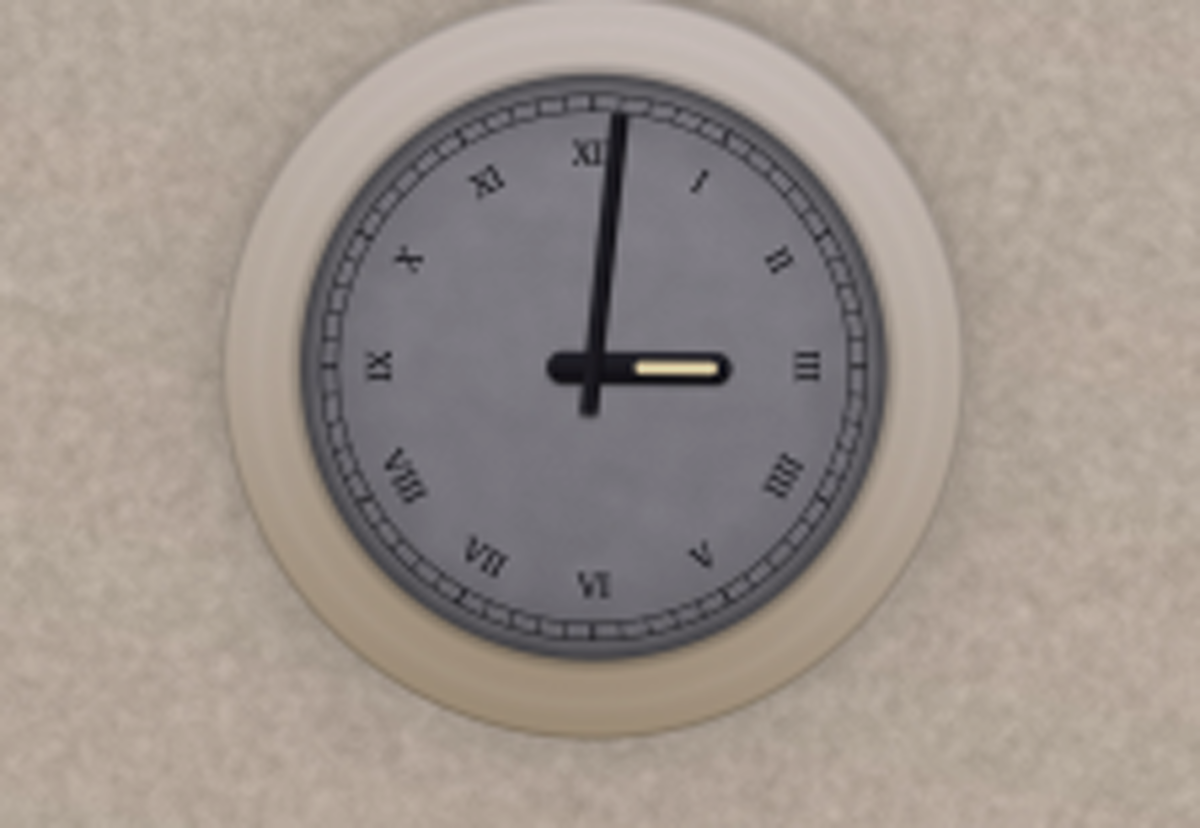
{"hour": 3, "minute": 1}
